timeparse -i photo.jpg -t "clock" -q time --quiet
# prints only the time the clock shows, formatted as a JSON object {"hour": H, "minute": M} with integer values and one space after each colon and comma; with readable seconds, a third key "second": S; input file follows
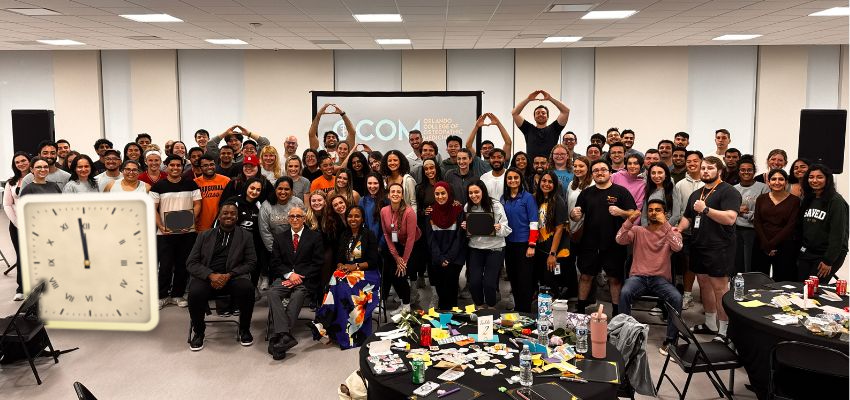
{"hour": 11, "minute": 59}
